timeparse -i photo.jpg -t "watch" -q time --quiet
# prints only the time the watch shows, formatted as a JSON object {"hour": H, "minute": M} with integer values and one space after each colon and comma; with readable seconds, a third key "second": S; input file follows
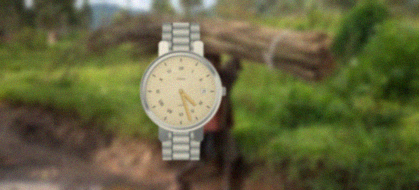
{"hour": 4, "minute": 27}
